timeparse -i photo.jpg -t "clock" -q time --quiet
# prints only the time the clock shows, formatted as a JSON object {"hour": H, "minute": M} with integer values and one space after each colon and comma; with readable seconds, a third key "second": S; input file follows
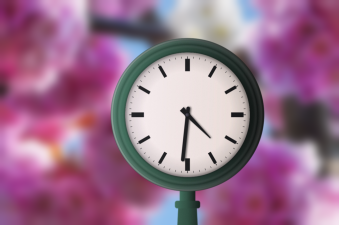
{"hour": 4, "minute": 31}
